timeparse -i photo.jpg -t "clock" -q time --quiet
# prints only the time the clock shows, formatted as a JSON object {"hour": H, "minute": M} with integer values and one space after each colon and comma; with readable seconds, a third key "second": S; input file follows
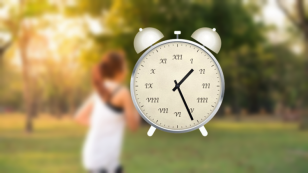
{"hour": 1, "minute": 26}
